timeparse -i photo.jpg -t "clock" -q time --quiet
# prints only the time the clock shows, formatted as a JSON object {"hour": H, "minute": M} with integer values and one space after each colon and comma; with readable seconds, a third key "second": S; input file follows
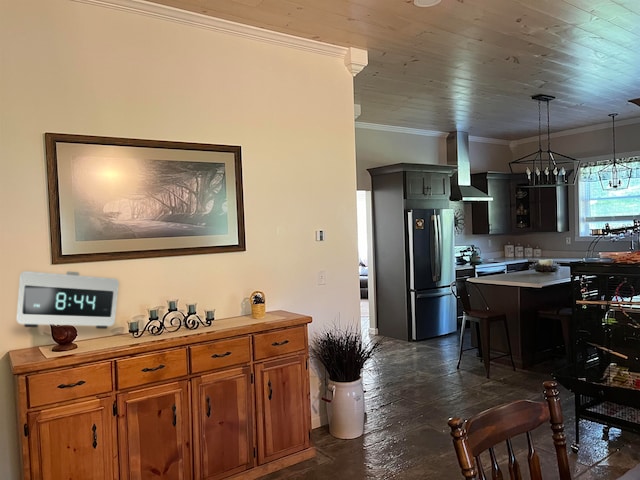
{"hour": 8, "minute": 44}
